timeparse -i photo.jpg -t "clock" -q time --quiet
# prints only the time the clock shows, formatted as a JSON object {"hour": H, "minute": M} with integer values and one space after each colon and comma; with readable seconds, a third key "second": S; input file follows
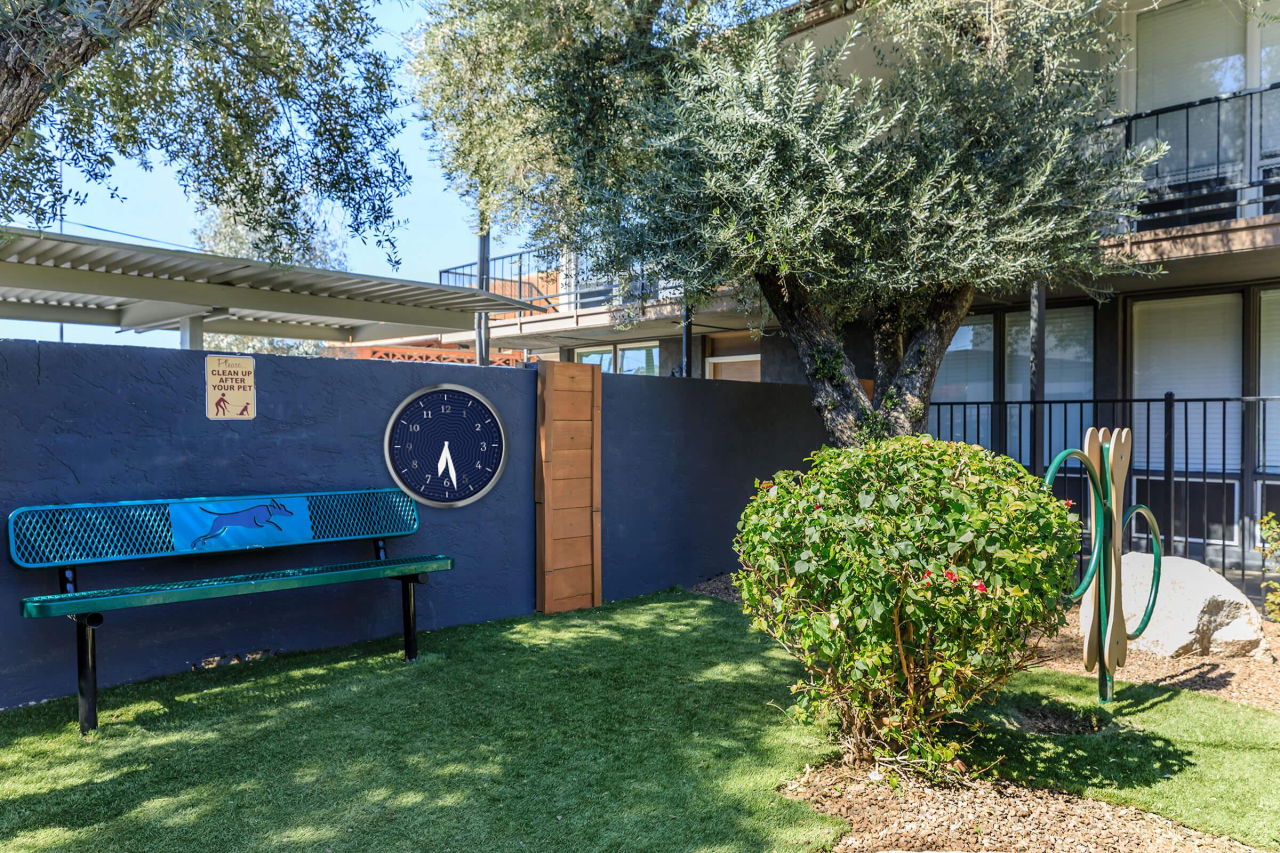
{"hour": 6, "minute": 28}
